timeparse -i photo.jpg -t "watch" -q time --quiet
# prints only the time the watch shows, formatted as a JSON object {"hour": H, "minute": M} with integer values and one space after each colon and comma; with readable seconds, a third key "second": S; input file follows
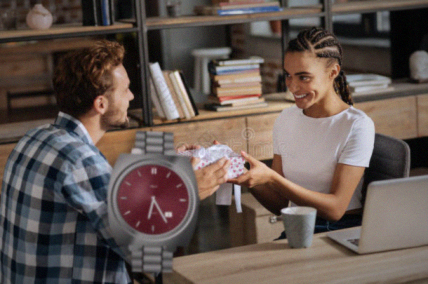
{"hour": 6, "minute": 25}
